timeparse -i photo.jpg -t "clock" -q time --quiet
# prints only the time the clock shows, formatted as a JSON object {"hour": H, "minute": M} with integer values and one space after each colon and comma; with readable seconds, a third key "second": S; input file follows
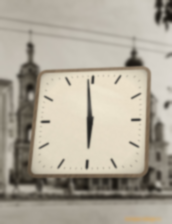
{"hour": 5, "minute": 59}
